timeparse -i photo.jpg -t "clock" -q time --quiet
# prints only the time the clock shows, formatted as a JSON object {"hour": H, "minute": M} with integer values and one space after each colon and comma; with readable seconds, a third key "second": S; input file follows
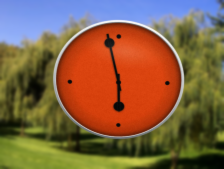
{"hour": 5, "minute": 58}
